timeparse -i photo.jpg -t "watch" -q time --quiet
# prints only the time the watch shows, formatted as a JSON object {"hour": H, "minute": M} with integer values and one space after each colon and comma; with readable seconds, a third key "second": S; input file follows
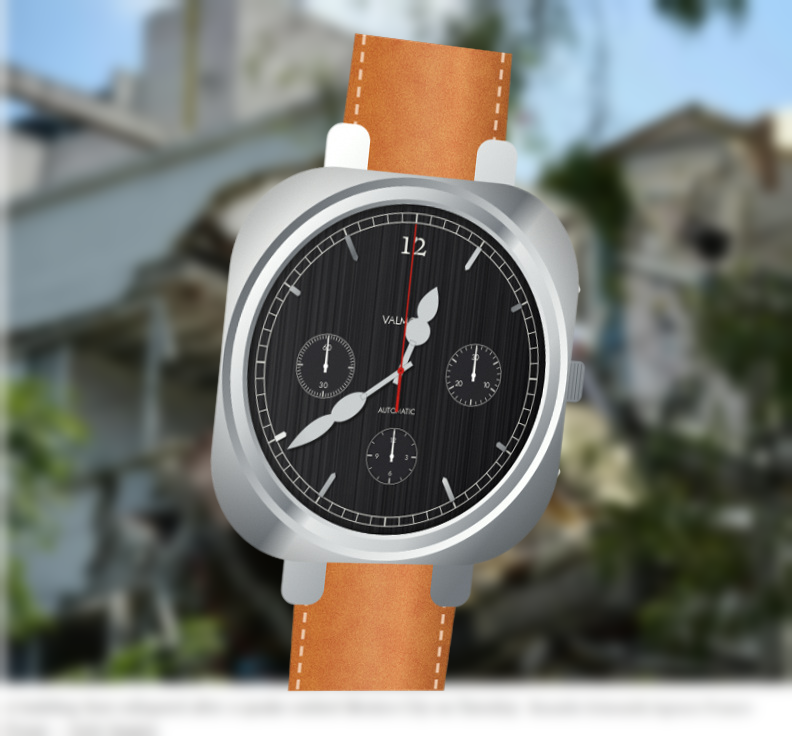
{"hour": 12, "minute": 39}
